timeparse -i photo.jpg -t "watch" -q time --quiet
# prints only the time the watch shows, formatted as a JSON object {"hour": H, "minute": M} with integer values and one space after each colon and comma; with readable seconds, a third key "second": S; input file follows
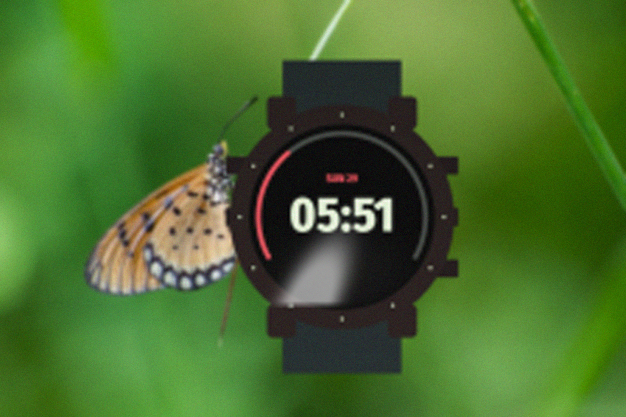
{"hour": 5, "minute": 51}
